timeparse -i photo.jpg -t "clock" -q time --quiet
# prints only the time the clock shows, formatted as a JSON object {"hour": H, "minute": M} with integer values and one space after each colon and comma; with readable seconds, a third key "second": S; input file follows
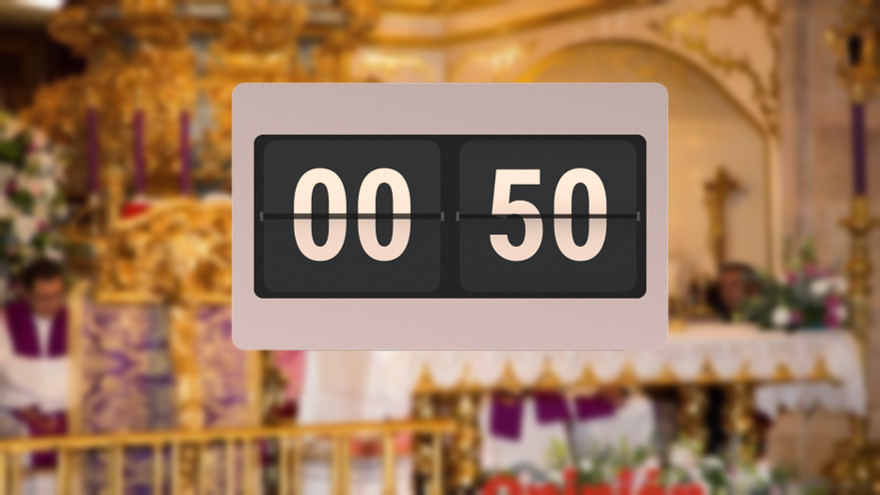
{"hour": 0, "minute": 50}
